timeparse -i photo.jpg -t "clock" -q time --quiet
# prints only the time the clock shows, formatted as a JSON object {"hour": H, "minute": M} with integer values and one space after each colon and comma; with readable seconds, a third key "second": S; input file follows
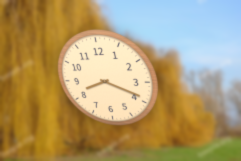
{"hour": 8, "minute": 19}
